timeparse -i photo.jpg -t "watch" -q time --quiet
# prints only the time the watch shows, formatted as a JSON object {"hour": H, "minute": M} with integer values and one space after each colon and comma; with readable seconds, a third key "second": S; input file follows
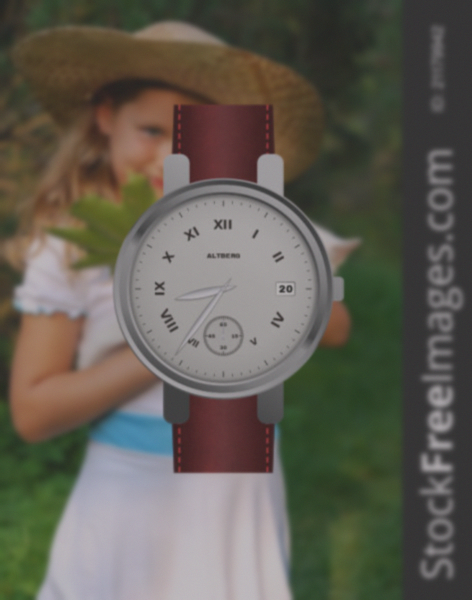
{"hour": 8, "minute": 36}
